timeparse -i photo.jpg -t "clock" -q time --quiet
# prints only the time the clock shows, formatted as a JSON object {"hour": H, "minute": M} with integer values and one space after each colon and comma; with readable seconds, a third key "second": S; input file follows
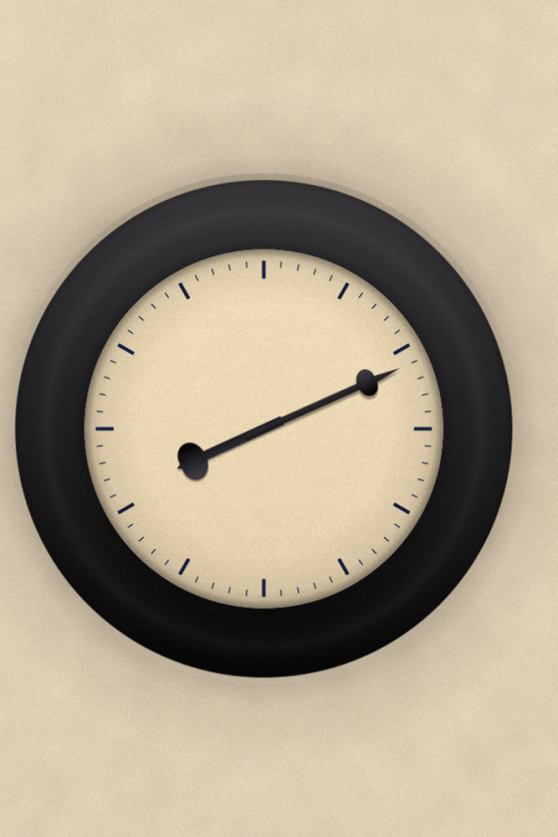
{"hour": 8, "minute": 11}
